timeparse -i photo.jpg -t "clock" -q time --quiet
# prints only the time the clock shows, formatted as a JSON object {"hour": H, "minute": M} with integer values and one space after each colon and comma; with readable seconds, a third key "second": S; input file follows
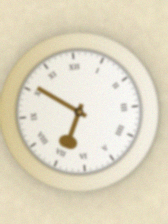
{"hour": 6, "minute": 51}
